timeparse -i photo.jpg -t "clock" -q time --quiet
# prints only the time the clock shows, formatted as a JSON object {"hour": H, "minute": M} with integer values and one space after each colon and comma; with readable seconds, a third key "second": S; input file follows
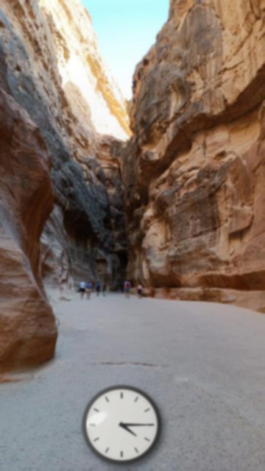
{"hour": 4, "minute": 15}
